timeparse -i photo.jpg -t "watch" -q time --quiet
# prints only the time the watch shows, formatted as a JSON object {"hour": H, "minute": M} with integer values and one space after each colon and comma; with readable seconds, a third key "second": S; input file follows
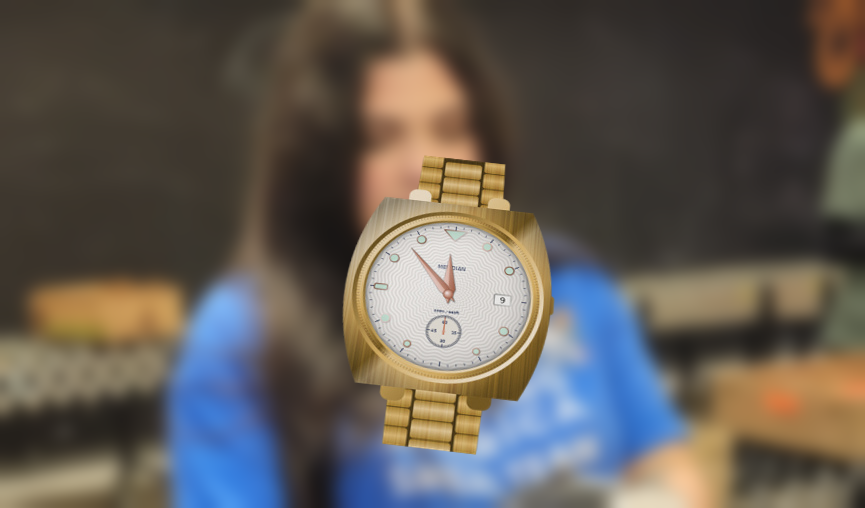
{"hour": 11, "minute": 53}
